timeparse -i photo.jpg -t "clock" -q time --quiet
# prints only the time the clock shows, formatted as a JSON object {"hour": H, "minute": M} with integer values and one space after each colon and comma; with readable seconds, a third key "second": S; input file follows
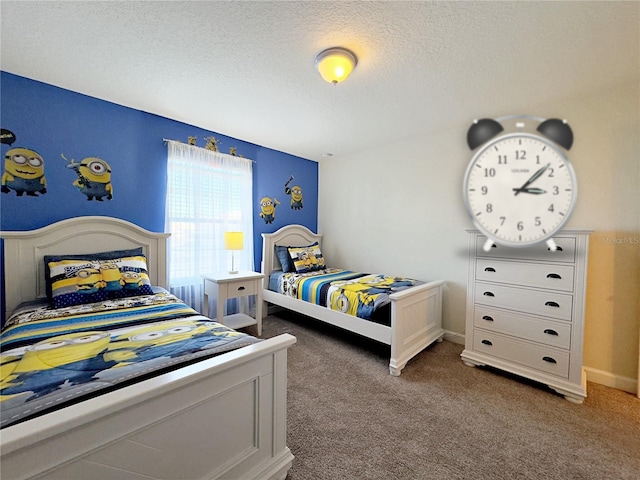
{"hour": 3, "minute": 8}
